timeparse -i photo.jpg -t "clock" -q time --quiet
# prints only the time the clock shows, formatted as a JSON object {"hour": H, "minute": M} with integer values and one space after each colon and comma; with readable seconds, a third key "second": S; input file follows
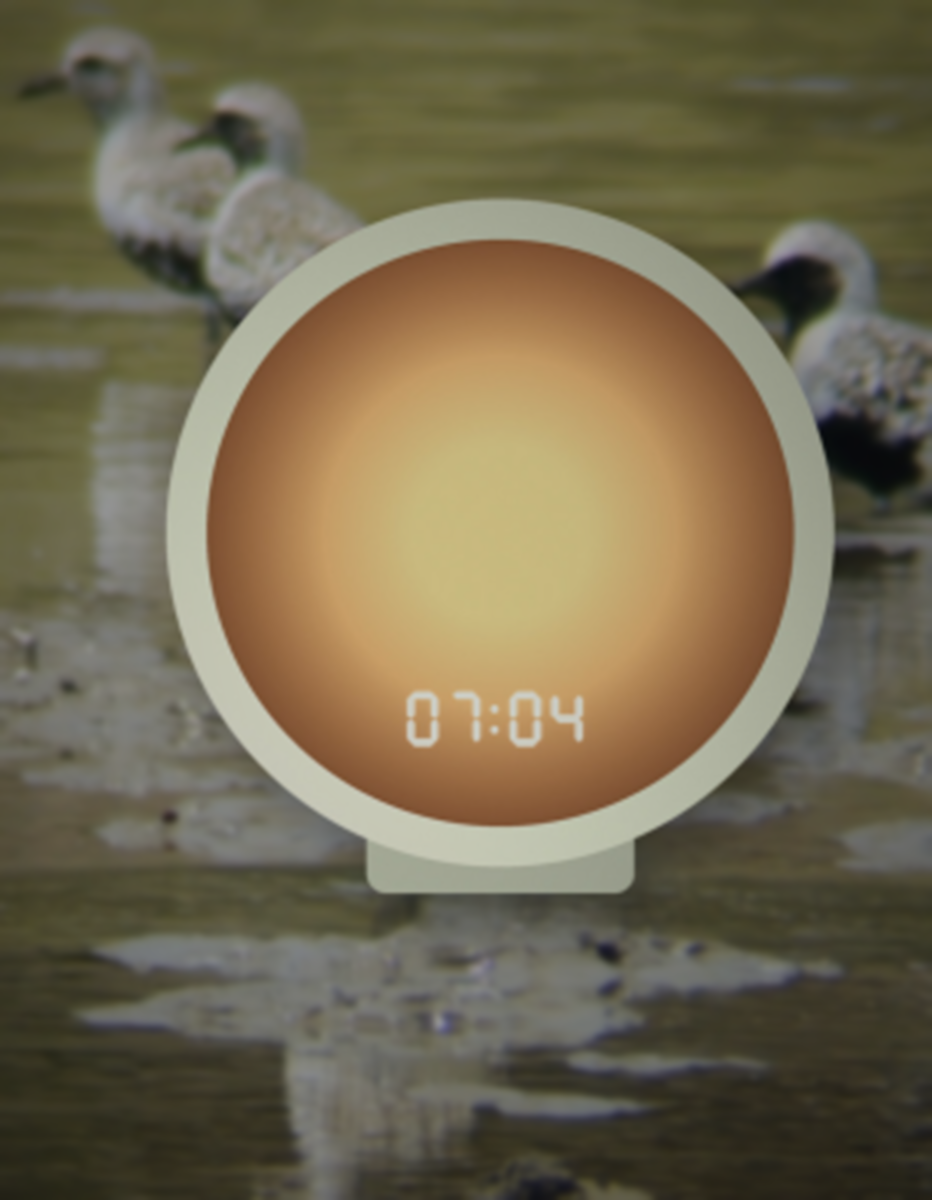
{"hour": 7, "minute": 4}
